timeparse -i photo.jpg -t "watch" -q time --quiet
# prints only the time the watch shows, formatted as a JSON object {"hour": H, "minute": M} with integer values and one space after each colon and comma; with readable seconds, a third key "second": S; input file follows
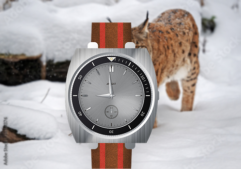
{"hour": 8, "minute": 59}
